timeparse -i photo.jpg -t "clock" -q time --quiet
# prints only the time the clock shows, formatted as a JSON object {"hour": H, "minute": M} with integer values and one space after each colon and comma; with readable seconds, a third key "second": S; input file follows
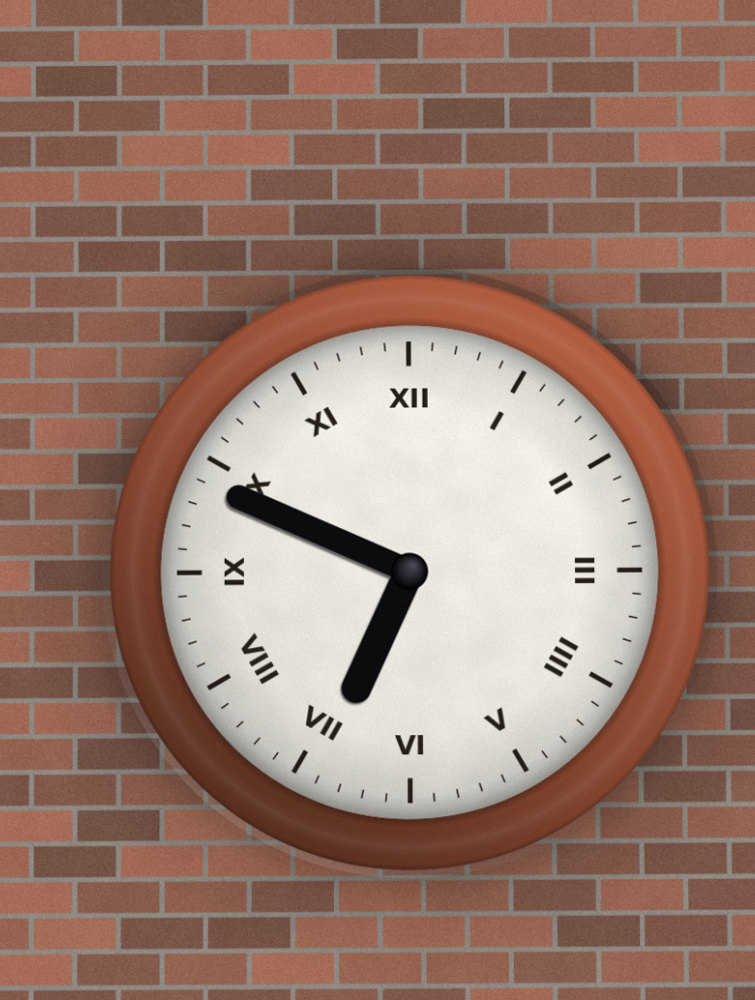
{"hour": 6, "minute": 49}
